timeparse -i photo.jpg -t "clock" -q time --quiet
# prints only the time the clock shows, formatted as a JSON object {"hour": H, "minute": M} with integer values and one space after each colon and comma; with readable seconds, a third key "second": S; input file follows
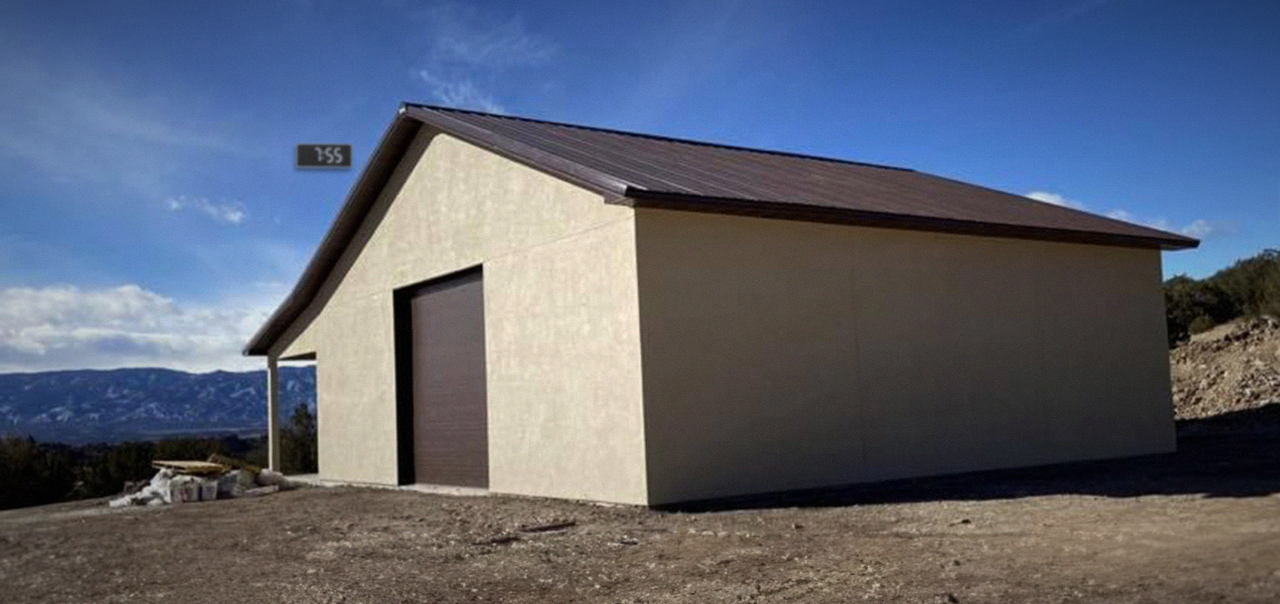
{"hour": 7, "minute": 55}
